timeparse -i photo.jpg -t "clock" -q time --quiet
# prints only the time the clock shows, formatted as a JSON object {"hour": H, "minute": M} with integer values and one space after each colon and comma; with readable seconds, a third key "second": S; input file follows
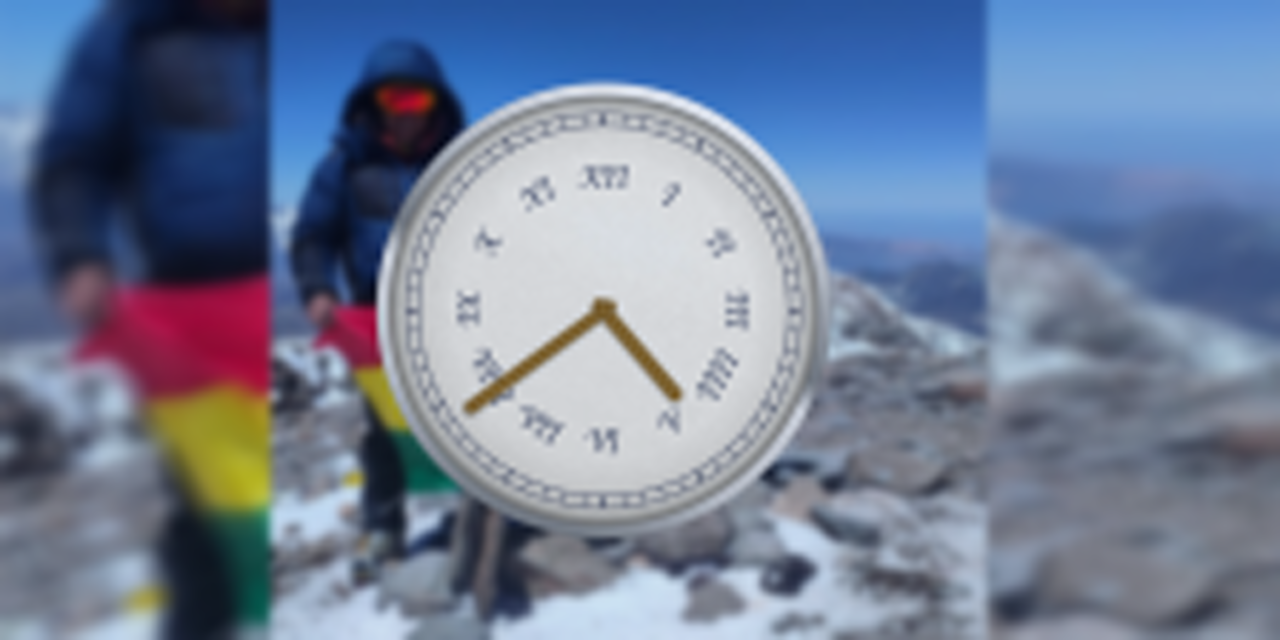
{"hour": 4, "minute": 39}
